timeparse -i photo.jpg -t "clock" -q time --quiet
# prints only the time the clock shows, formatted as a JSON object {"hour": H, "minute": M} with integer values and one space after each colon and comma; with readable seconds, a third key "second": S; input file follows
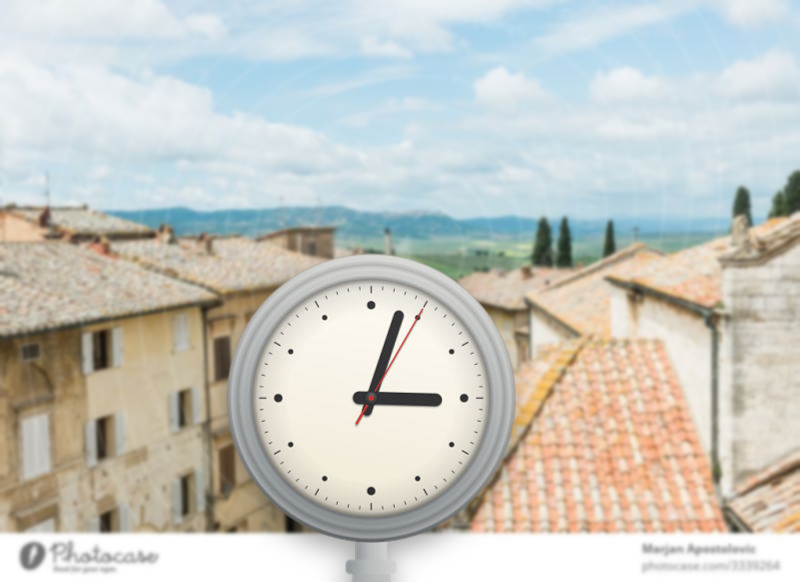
{"hour": 3, "minute": 3, "second": 5}
